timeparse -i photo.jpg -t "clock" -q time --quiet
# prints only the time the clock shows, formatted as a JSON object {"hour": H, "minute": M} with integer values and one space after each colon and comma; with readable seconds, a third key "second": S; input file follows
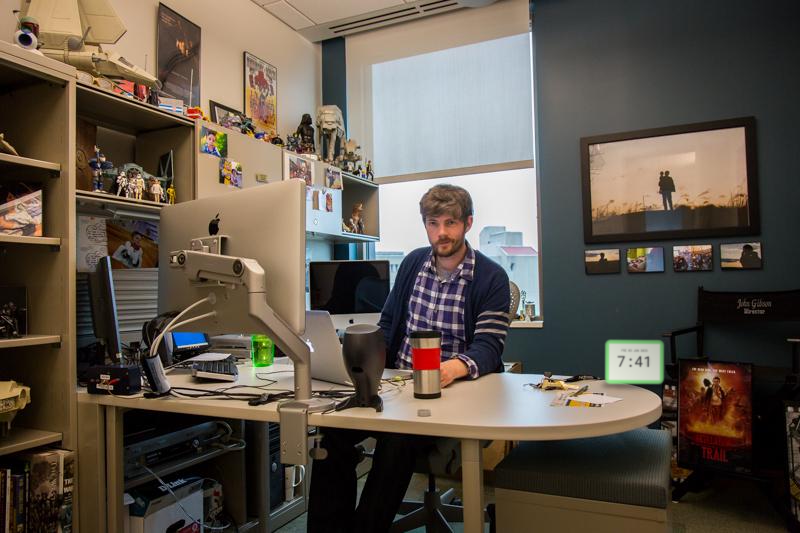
{"hour": 7, "minute": 41}
